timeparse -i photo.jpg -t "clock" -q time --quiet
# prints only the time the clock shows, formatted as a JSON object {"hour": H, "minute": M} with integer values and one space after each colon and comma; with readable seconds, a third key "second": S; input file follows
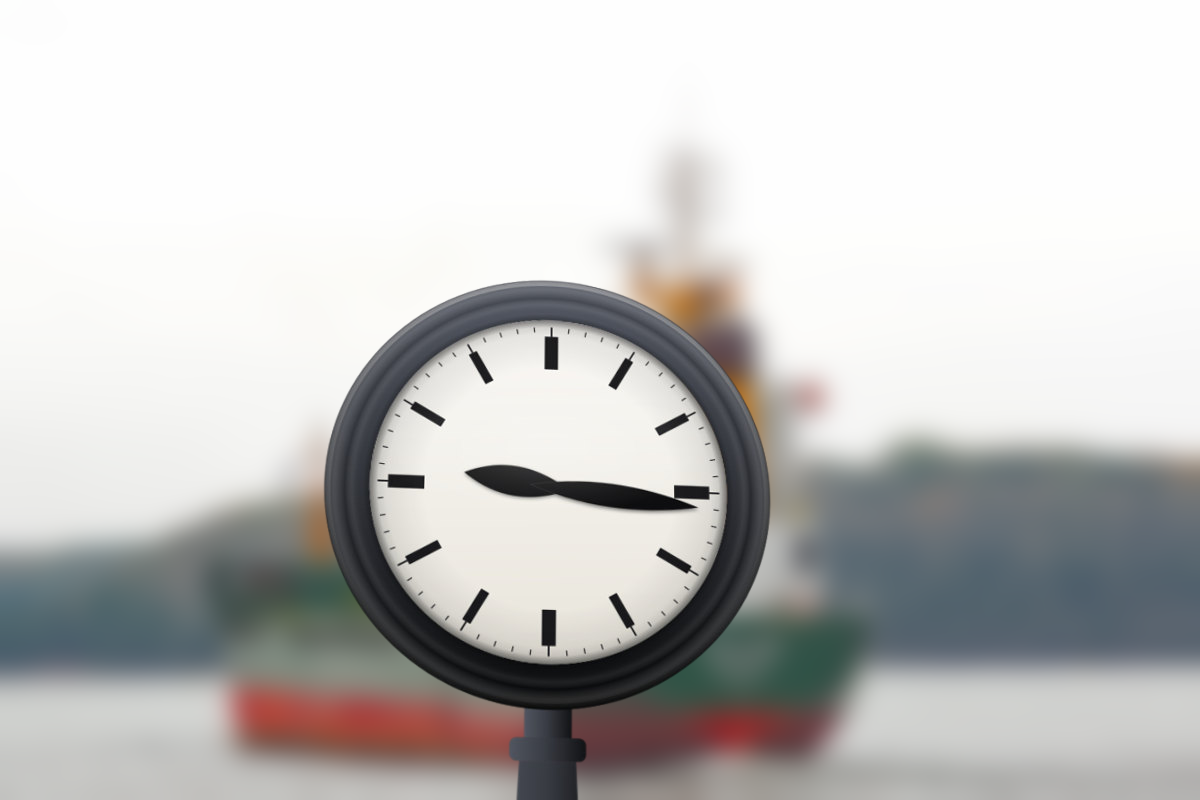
{"hour": 9, "minute": 16}
